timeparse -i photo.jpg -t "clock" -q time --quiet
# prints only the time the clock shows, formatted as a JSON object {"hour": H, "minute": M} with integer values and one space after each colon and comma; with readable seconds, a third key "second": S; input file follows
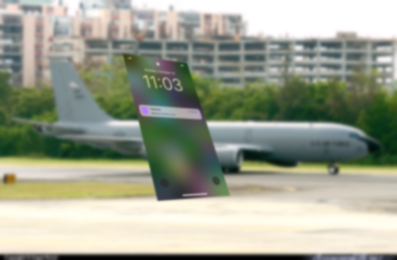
{"hour": 11, "minute": 3}
